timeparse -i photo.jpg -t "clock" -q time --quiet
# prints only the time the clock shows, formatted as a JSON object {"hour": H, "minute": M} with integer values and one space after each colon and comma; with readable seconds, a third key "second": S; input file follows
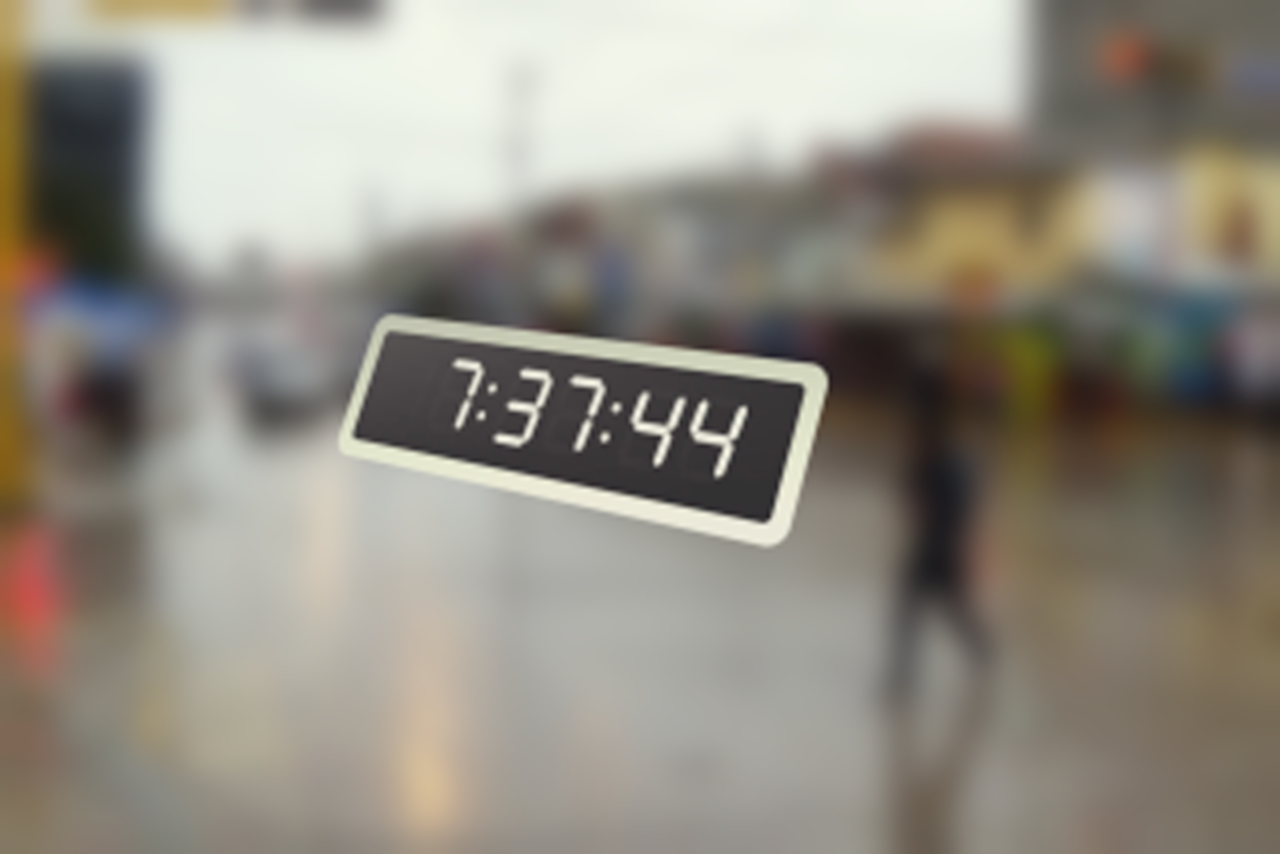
{"hour": 7, "minute": 37, "second": 44}
